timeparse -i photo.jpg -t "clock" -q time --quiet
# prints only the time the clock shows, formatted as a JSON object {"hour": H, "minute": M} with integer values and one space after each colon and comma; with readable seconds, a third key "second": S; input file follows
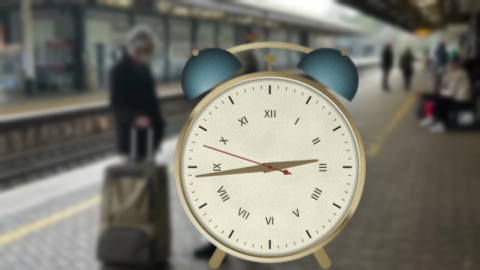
{"hour": 2, "minute": 43, "second": 48}
